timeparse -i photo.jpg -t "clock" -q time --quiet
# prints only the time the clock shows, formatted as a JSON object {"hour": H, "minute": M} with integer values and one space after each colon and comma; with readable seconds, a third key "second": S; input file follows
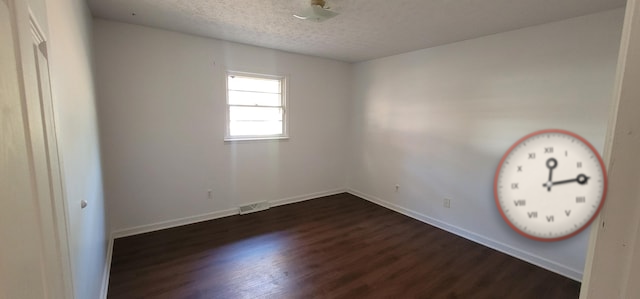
{"hour": 12, "minute": 14}
